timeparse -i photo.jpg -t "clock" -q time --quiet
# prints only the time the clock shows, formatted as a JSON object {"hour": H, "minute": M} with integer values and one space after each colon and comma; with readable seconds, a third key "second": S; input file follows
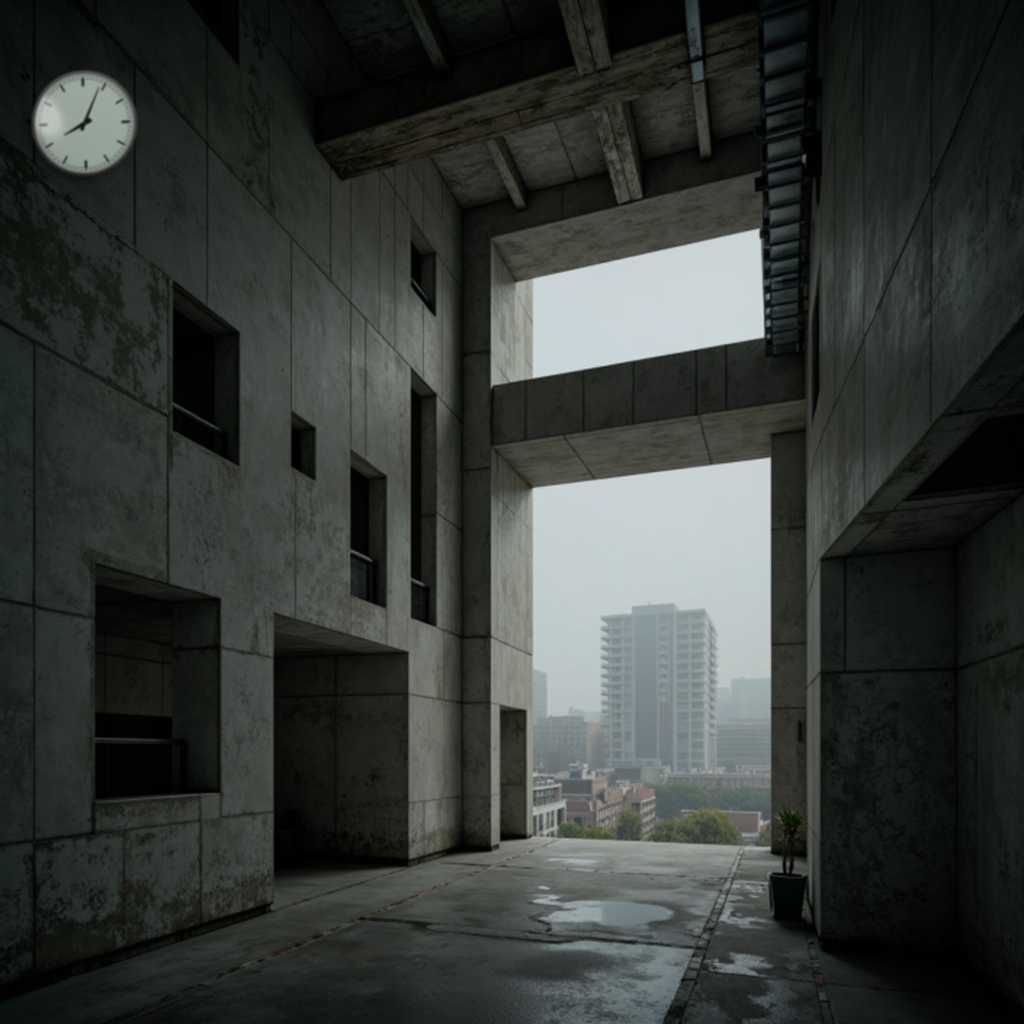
{"hour": 8, "minute": 4}
